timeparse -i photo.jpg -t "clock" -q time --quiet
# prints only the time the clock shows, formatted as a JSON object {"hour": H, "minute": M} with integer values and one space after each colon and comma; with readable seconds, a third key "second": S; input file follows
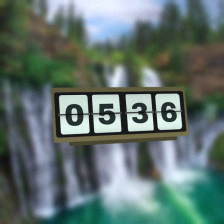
{"hour": 5, "minute": 36}
